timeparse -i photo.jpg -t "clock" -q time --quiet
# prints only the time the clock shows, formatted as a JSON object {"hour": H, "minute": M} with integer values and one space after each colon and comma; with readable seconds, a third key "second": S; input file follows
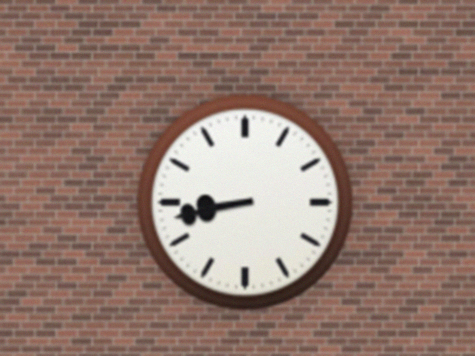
{"hour": 8, "minute": 43}
